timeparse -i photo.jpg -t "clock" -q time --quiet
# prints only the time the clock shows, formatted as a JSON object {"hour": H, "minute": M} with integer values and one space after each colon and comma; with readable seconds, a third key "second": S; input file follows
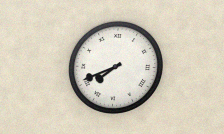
{"hour": 7, "minute": 41}
